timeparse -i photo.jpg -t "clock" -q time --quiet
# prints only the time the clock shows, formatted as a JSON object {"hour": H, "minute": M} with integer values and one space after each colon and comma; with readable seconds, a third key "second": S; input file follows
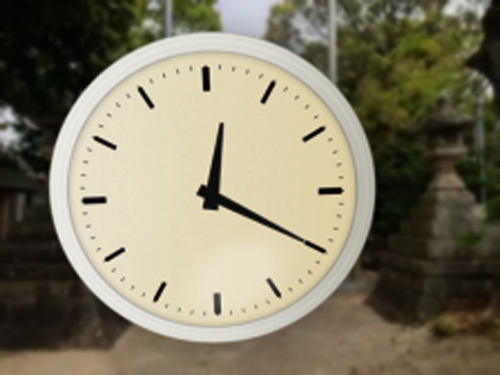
{"hour": 12, "minute": 20}
